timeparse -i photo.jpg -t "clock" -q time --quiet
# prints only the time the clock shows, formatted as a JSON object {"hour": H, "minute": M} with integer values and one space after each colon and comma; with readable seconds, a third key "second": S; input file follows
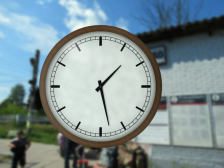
{"hour": 1, "minute": 28}
